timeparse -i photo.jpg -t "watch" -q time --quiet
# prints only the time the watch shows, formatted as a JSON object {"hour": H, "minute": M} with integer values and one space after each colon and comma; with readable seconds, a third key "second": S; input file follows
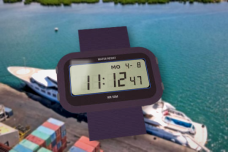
{"hour": 11, "minute": 12, "second": 47}
